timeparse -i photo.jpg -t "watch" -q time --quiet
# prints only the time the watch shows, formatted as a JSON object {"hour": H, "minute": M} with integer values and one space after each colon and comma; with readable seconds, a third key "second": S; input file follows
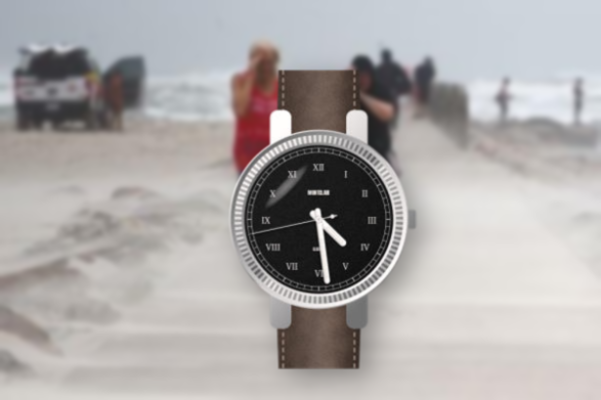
{"hour": 4, "minute": 28, "second": 43}
